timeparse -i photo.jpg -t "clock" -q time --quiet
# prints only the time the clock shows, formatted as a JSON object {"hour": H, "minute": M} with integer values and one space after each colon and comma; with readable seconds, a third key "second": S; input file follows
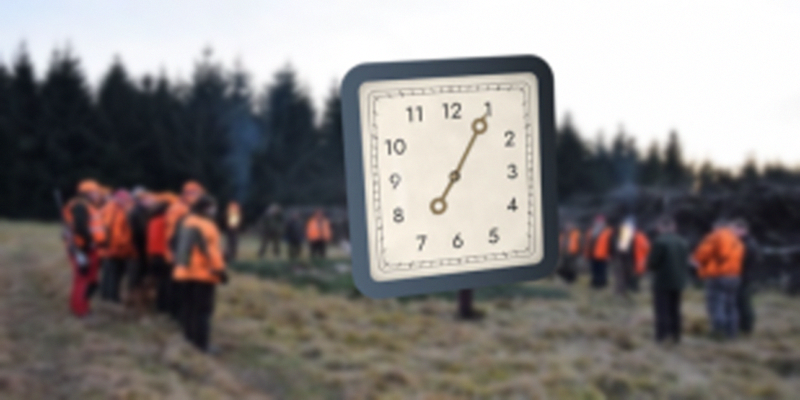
{"hour": 7, "minute": 5}
